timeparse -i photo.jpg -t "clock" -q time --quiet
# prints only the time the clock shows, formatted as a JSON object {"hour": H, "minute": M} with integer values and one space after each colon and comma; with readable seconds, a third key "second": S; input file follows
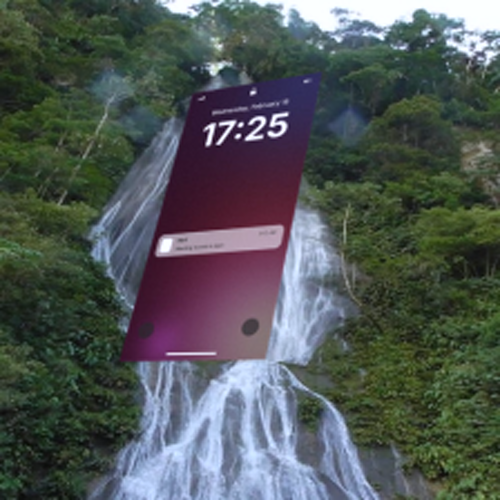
{"hour": 17, "minute": 25}
